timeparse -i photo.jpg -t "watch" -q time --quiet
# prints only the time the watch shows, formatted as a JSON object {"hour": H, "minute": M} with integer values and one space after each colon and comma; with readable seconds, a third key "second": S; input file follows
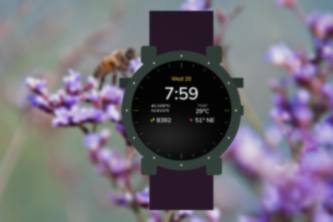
{"hour": 7, "minute": 59}
